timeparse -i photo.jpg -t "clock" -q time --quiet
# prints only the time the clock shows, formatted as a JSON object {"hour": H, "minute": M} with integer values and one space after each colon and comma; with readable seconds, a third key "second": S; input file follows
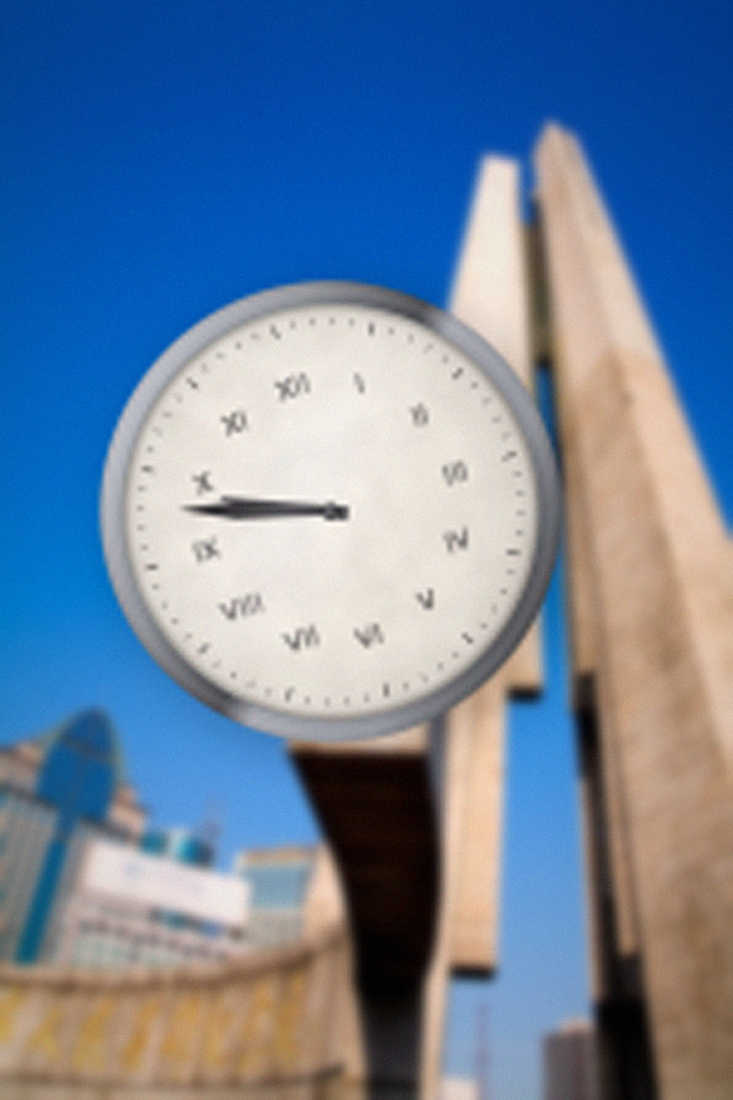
{"hour": 9, "minute": 48}
